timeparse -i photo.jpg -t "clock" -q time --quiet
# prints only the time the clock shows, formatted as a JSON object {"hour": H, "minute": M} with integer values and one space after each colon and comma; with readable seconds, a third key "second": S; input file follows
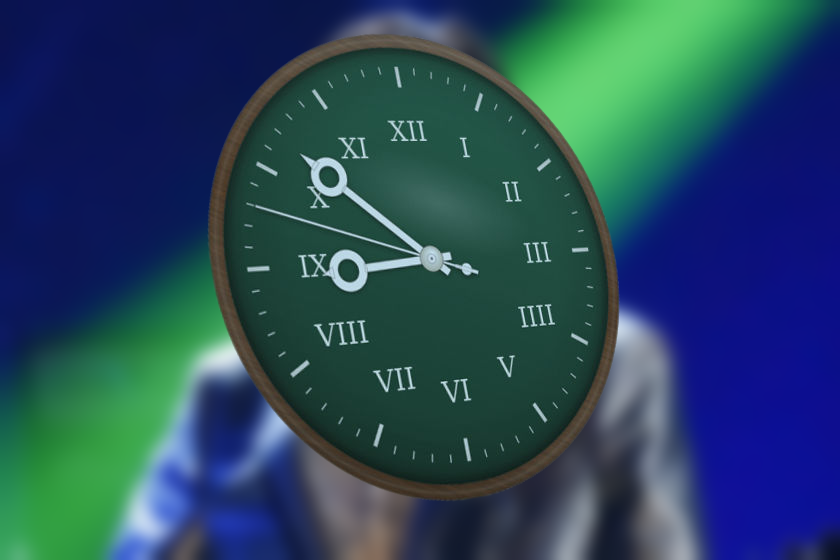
{"hour": 8, "minute": 51, "second": 48}
